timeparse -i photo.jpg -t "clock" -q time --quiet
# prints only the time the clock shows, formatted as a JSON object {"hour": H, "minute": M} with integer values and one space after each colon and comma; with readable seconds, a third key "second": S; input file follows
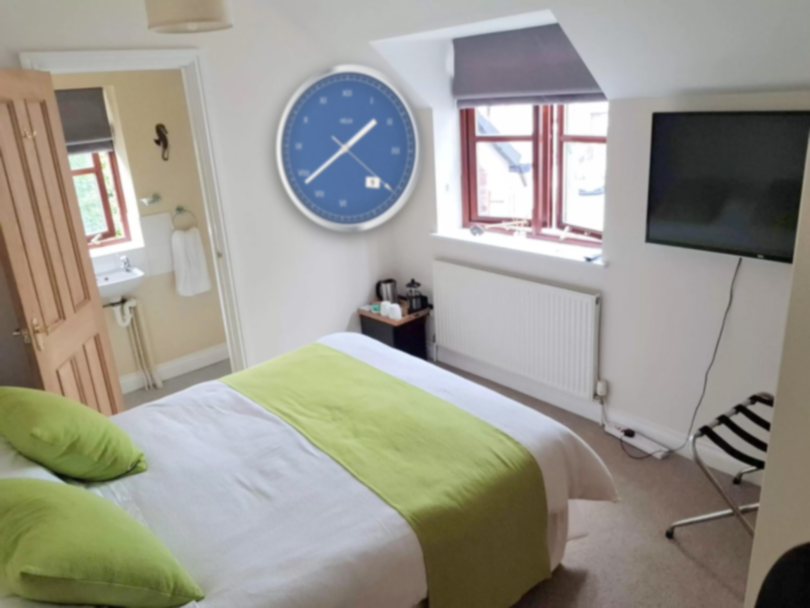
{"hour": 1, "minute": 38, "second": 21}
